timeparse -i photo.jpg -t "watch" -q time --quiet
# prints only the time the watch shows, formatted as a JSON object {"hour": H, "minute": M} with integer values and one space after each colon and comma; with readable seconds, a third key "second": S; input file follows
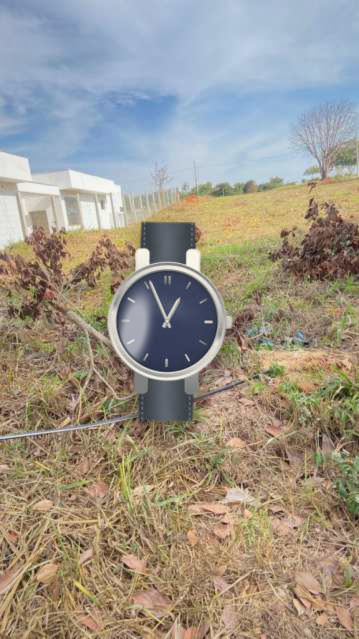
{"hour": 12, "minute": 56}
